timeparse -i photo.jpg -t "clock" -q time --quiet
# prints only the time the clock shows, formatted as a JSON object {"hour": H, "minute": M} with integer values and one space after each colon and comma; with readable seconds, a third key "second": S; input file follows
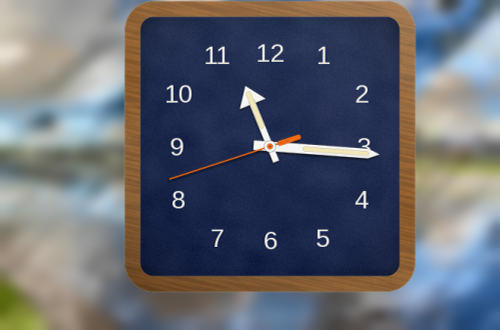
{"hour": 11, "minute": 15, "second": 42}
